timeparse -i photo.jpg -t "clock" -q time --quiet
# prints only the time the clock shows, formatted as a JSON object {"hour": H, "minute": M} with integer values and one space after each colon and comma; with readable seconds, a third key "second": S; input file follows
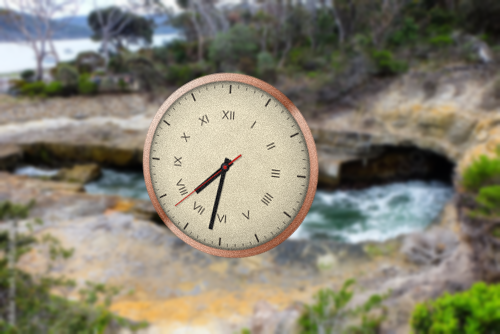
{"hour": 7, "minute": 31, "second": 38}
